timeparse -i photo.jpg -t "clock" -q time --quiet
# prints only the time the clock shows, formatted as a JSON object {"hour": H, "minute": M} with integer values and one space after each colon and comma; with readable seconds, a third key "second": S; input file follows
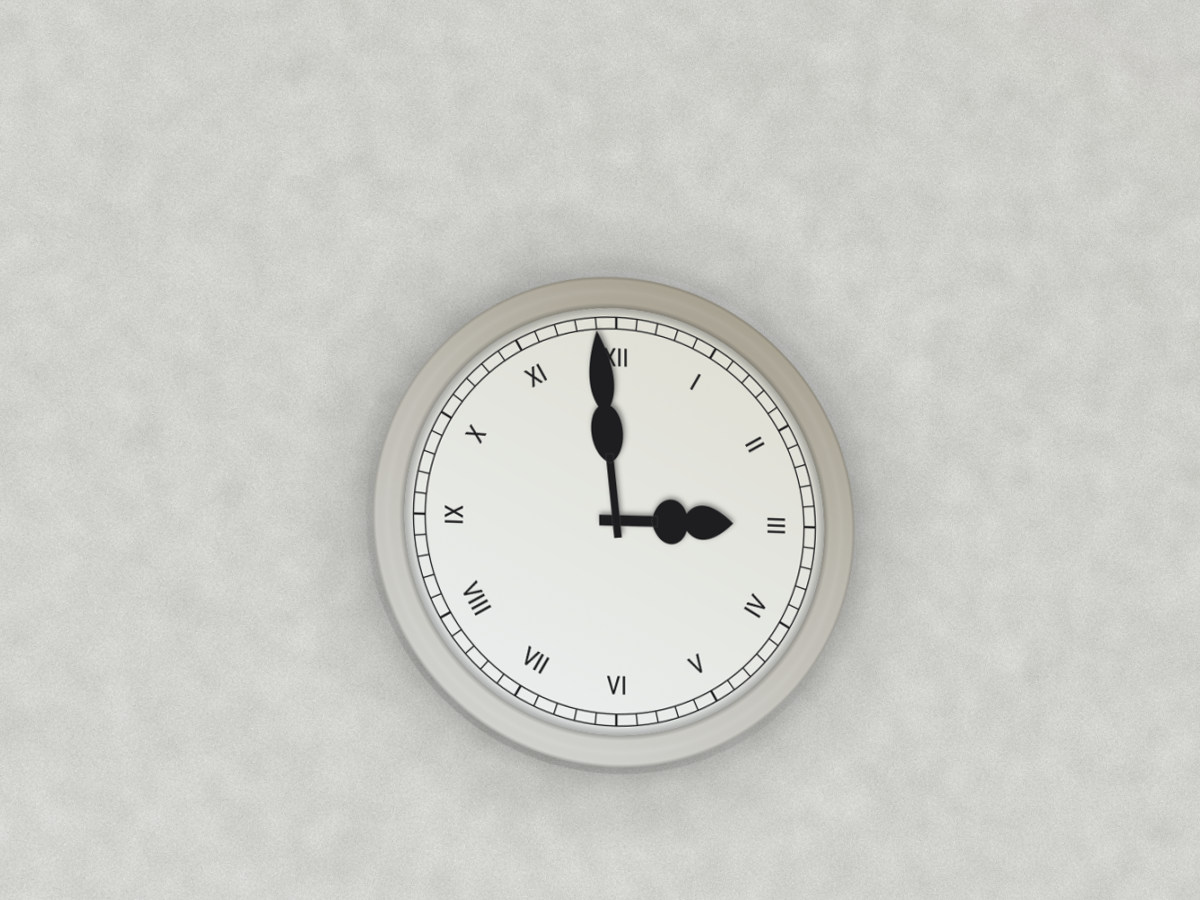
{"hour": 2, "minute": 59}
